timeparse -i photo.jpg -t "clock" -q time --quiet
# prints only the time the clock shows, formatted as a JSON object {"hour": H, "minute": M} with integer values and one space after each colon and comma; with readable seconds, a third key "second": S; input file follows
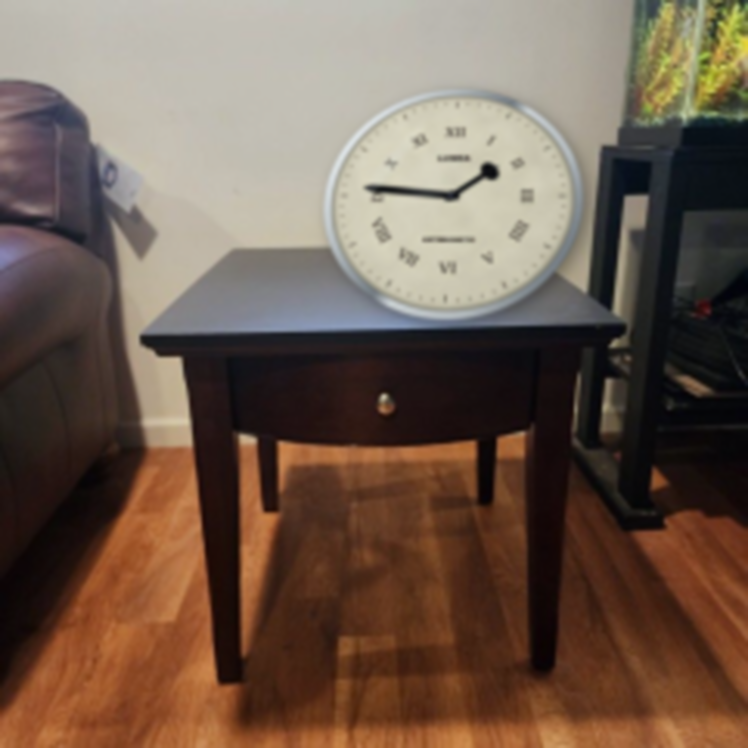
{"hour": 1, "minute": 46}
